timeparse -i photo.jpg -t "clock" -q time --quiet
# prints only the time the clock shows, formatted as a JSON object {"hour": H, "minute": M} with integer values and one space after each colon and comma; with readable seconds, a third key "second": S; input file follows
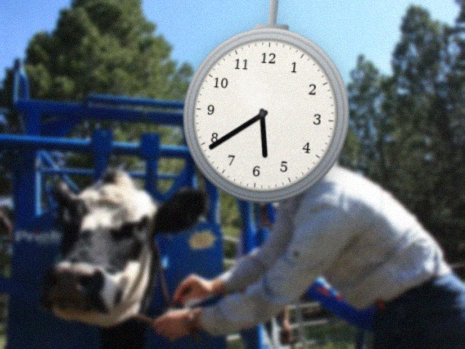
{"hour": 5, "minute": 39}
